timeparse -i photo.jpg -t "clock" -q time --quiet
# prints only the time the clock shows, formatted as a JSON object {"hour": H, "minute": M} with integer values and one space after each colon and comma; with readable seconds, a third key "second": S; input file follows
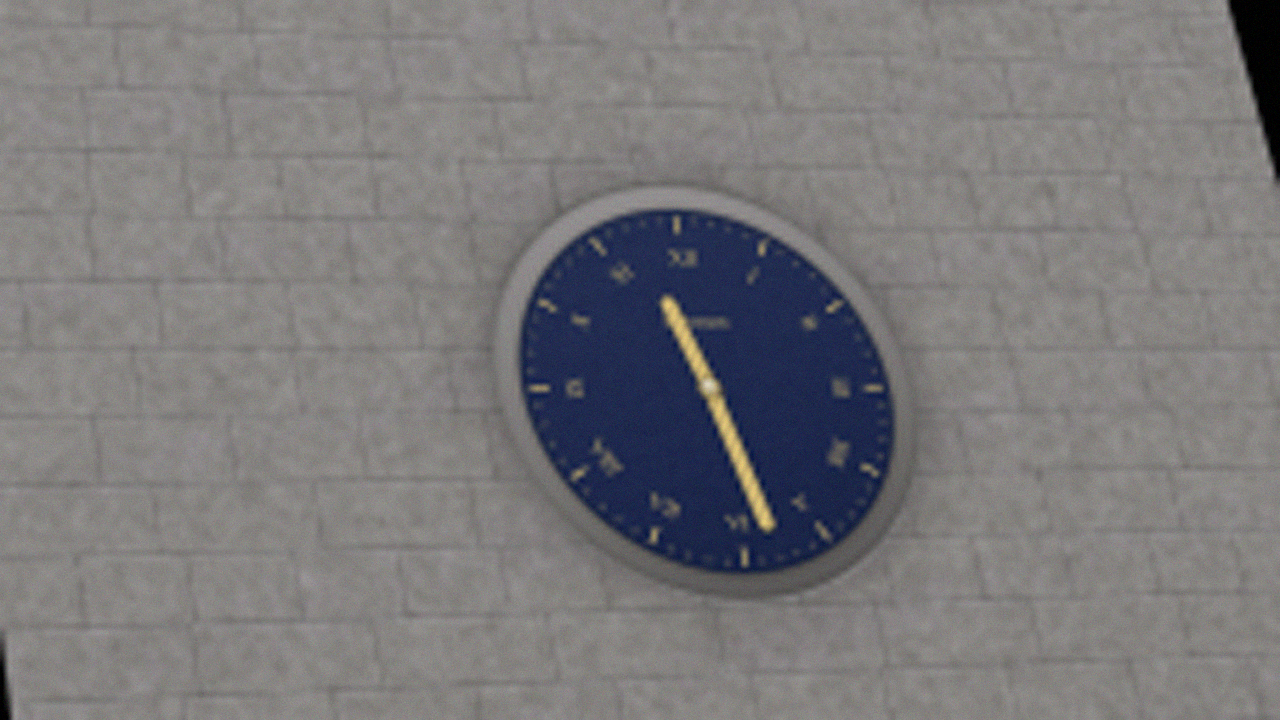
{"hour": 11, "minute": 28}
